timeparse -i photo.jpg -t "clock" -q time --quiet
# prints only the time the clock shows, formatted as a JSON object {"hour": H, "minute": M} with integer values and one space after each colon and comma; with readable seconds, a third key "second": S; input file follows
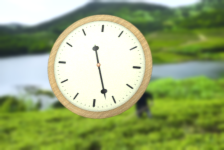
{"hour": 11, "minute": 27}
